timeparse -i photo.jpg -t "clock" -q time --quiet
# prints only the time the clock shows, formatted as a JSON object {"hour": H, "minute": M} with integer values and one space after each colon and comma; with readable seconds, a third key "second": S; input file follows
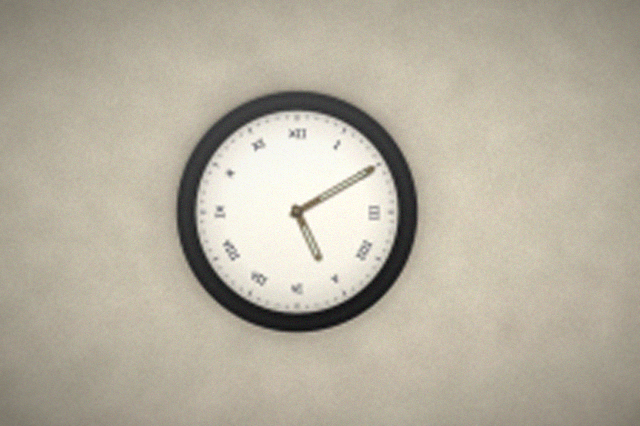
{"hour": 5, "minute": 10}
